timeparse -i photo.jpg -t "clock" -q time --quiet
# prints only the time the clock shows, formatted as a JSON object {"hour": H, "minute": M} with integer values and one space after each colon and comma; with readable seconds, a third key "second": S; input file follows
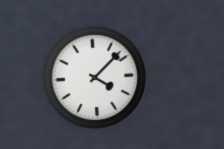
{"hour": 4, "minute": 8}
